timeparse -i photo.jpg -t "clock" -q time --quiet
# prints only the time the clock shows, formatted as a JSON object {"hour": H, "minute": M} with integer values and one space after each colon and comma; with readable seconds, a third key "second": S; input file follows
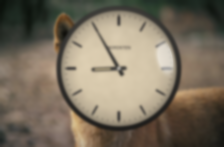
{"hour": 8, "minute": 55}
